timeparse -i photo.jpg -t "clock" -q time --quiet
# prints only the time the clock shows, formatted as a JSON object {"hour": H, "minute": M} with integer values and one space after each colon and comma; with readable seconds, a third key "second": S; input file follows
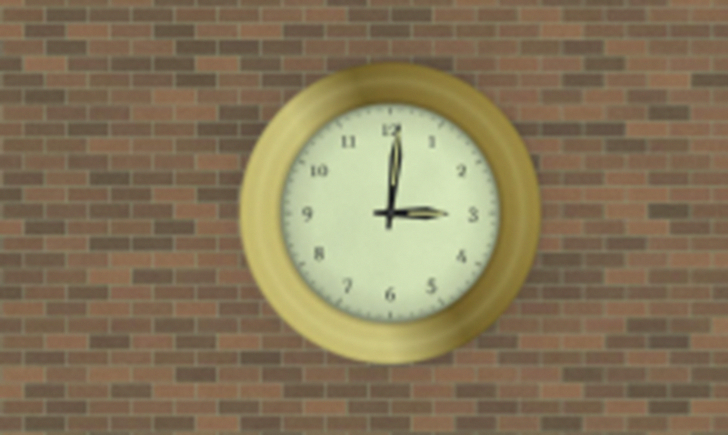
{"hour": 3, "minute": 1}
